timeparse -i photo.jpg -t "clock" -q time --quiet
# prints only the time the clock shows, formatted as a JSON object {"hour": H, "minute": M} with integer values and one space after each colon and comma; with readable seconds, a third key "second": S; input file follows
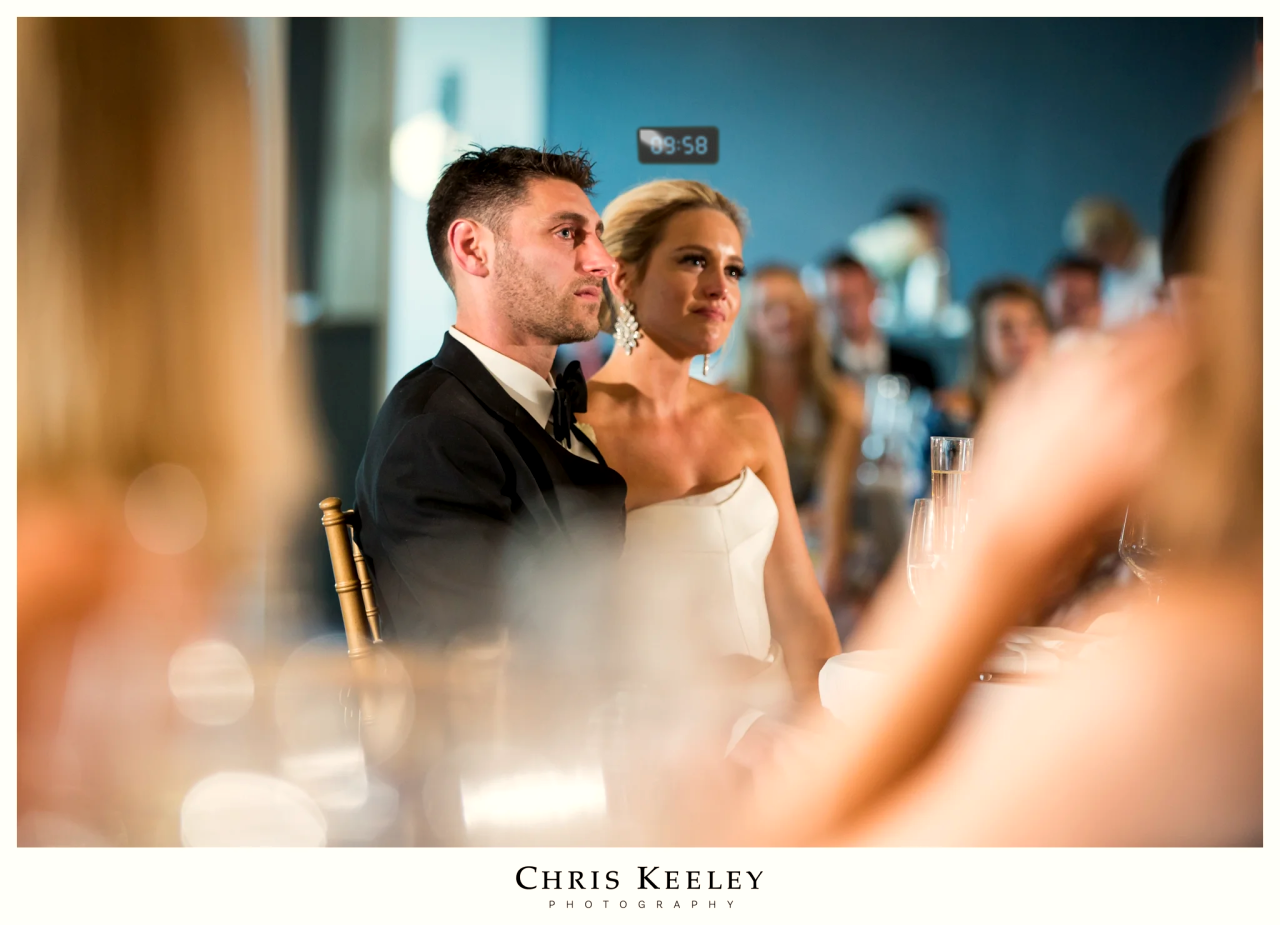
{"hour": 9, "minute": 58}
